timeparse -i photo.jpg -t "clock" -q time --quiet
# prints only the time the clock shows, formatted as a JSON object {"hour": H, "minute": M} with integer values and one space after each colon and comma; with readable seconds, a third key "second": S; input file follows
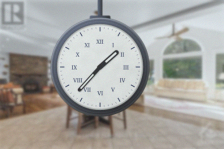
{"hour": 1, "minute": 37}
